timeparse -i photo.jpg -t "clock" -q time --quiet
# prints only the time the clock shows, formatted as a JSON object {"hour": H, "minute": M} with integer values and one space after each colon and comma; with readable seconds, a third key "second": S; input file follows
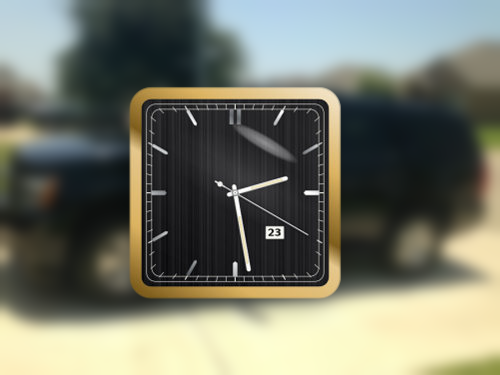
{"hour": 2, "minute": 28, "second": 20}
